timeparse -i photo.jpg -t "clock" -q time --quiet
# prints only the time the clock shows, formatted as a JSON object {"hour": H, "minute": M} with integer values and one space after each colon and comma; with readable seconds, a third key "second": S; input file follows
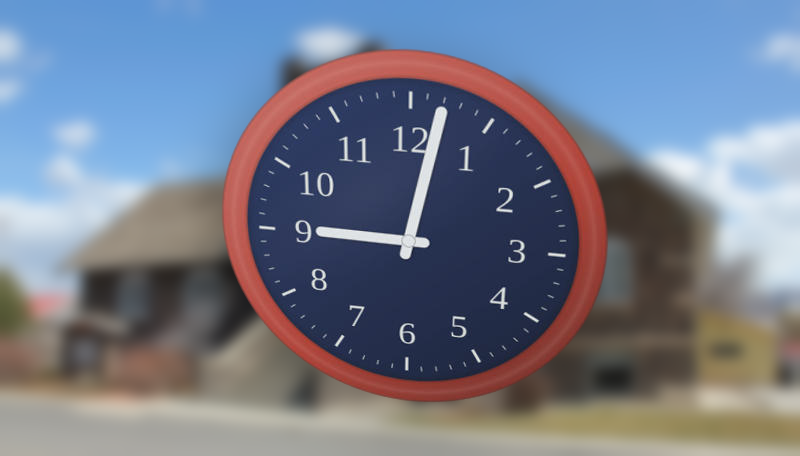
{"hour": 9, "minute": 2}
